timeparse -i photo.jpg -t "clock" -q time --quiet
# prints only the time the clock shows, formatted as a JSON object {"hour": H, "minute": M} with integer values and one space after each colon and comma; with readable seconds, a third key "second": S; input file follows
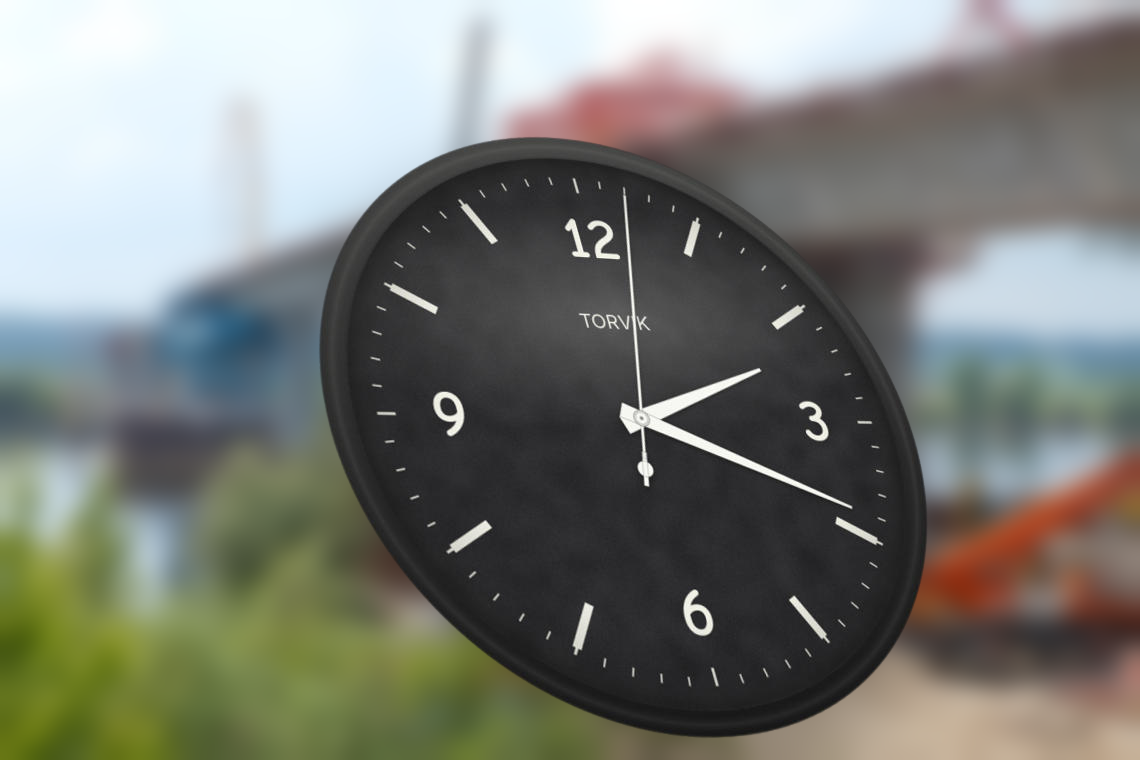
{"hour": 2, "minute": 19, "second": 2}
